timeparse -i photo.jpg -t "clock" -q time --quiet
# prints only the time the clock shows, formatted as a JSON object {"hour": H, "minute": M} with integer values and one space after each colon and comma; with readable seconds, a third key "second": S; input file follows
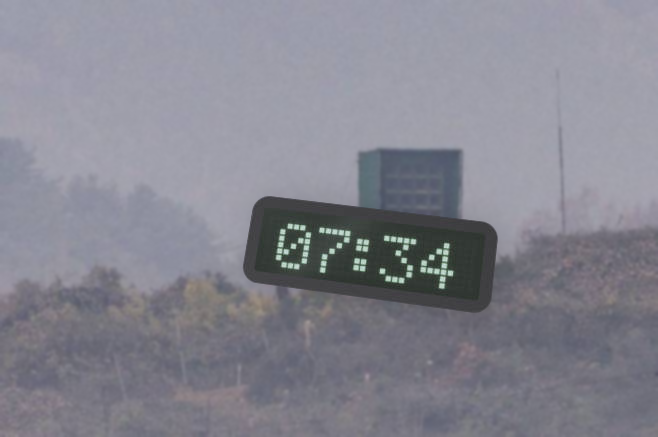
{"hour": 7, "minute": 34}
